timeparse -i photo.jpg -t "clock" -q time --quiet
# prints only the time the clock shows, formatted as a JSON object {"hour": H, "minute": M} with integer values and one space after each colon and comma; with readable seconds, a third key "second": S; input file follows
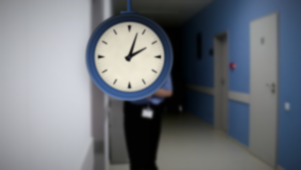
{"hour": 2, "minute": 3}
